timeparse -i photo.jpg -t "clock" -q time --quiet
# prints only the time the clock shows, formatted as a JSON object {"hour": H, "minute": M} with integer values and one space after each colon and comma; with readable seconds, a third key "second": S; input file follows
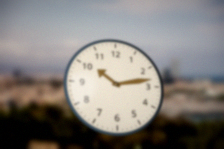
{"hour": 10, "minute": 13}
